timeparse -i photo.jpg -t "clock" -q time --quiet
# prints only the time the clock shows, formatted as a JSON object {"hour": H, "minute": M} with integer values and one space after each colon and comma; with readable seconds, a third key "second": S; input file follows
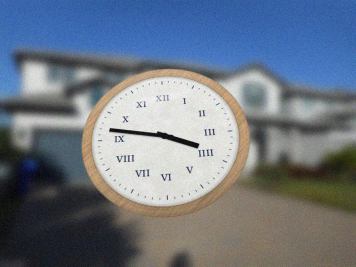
{"hour": 3, "minute": 47}
